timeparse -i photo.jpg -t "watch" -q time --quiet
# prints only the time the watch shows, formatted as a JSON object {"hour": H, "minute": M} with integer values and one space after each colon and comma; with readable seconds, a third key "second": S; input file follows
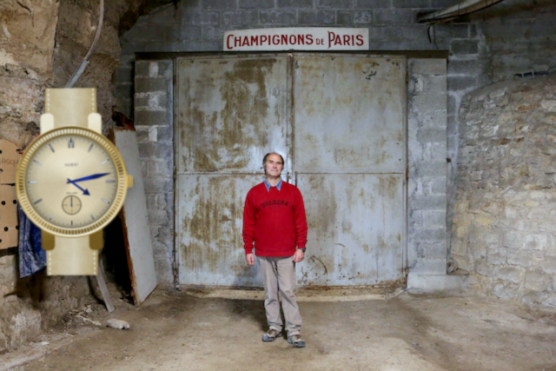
{"hour": 4, "minute": 13}
